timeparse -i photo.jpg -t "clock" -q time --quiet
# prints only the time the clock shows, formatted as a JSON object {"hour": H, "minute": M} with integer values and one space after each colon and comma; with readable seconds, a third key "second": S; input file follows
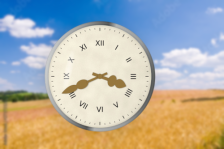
{"hour": 3, "minute": 41}
